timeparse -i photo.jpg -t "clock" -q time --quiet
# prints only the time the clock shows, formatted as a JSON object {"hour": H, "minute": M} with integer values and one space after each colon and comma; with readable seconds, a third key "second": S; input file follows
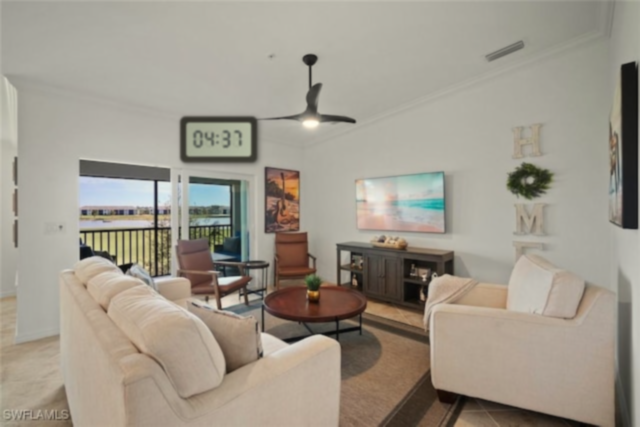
{"hour": 4, "minute": 37}
